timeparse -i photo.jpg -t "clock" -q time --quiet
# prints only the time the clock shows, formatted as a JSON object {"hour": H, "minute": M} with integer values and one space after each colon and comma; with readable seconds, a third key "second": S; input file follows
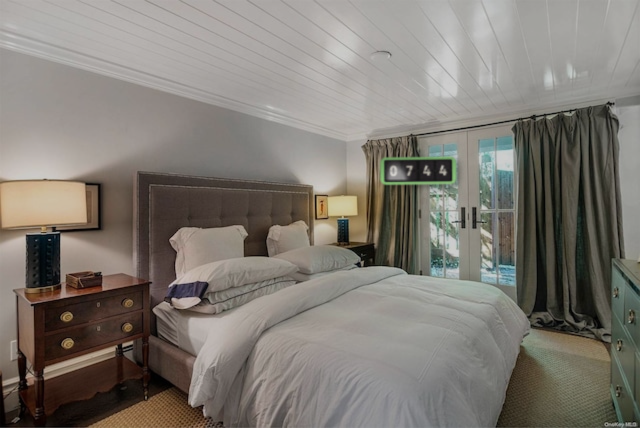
{"hour": 7, "minute": 44}
